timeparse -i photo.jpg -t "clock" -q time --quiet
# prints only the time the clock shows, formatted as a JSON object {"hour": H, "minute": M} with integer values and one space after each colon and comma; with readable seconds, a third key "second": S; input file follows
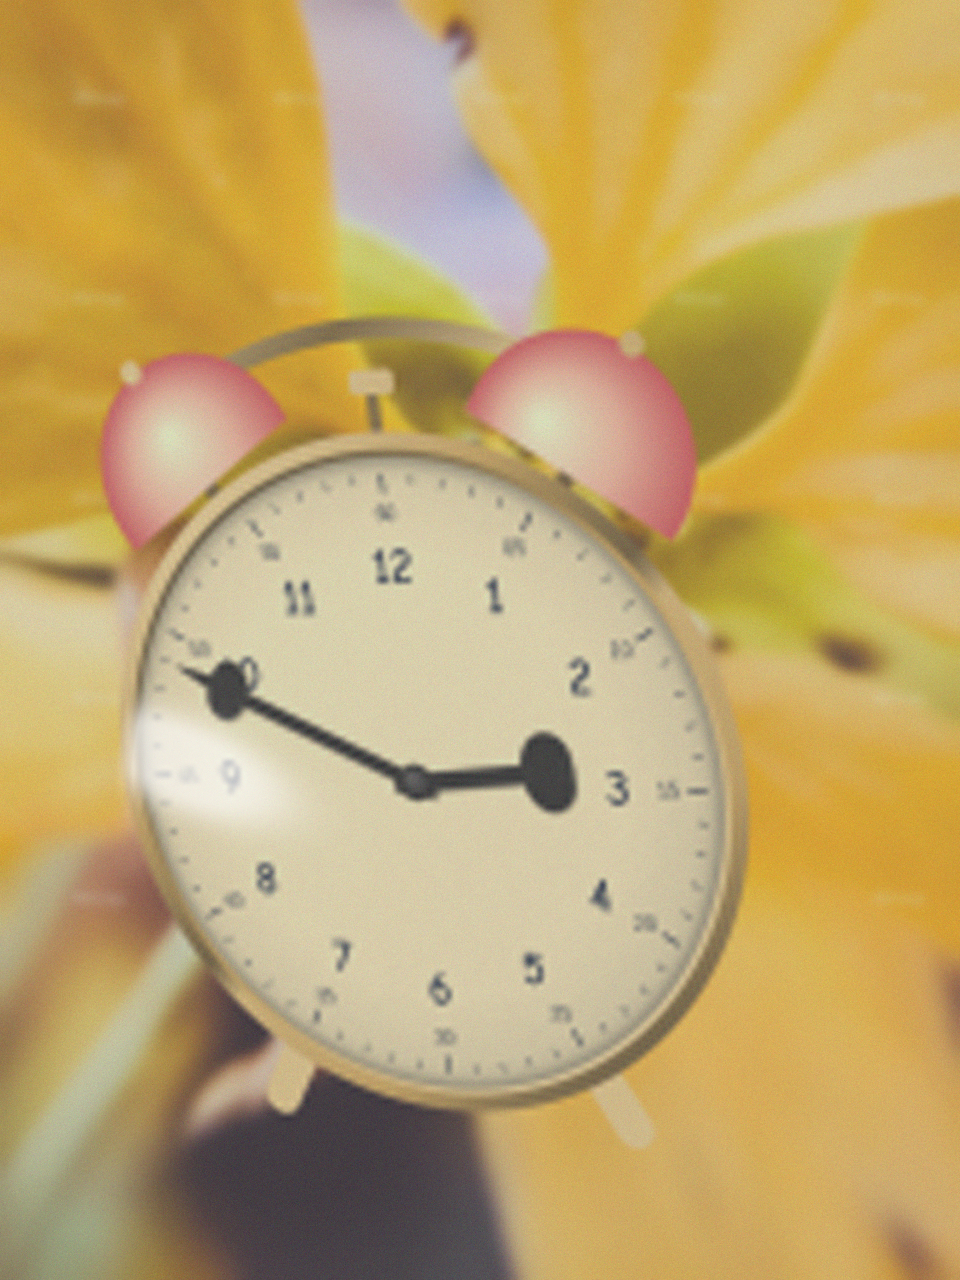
{"hour": 2, "minute": 49}
